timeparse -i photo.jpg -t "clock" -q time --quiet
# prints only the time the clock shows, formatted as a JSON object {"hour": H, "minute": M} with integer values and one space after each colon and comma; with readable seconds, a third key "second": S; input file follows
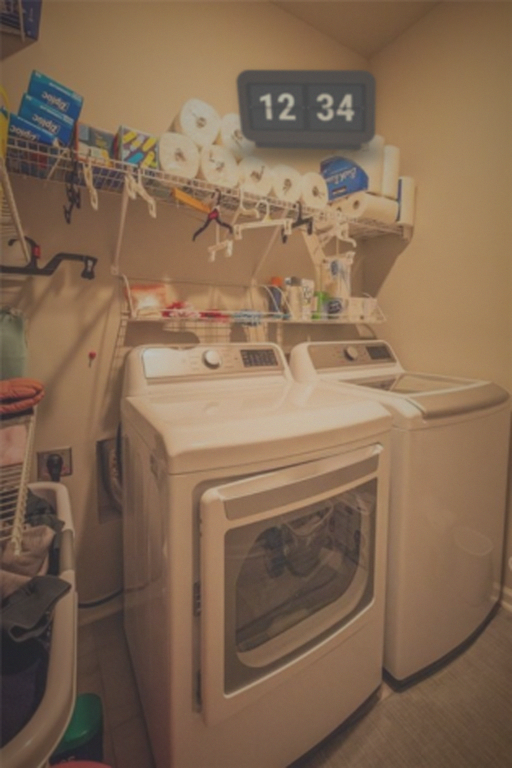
{"hour": 12, "minute": 34}
